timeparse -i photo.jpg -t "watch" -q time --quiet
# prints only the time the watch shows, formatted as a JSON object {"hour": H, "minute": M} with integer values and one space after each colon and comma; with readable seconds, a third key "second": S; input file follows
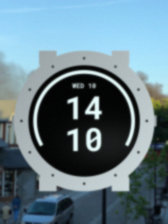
{"hour": 14, "minute": 10}
